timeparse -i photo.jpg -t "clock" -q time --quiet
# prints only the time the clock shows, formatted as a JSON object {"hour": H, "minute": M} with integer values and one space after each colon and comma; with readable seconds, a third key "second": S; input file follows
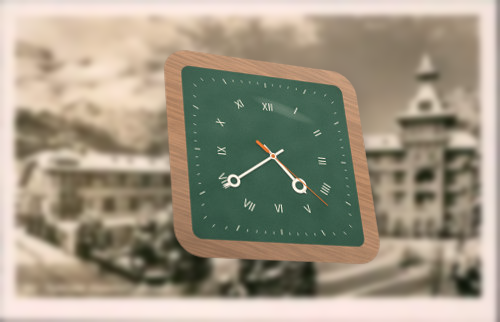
{"hour": 4, "minute": 39, "second": 22}
